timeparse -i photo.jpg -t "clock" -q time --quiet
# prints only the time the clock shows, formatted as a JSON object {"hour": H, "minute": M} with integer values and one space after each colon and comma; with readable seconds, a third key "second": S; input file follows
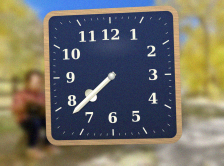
{"hour": 7, "minute": 38}
